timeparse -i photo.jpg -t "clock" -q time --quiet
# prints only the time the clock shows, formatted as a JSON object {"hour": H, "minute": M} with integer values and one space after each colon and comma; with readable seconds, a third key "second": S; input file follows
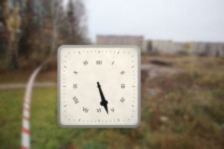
{"hour": 5, "minute": 27}
